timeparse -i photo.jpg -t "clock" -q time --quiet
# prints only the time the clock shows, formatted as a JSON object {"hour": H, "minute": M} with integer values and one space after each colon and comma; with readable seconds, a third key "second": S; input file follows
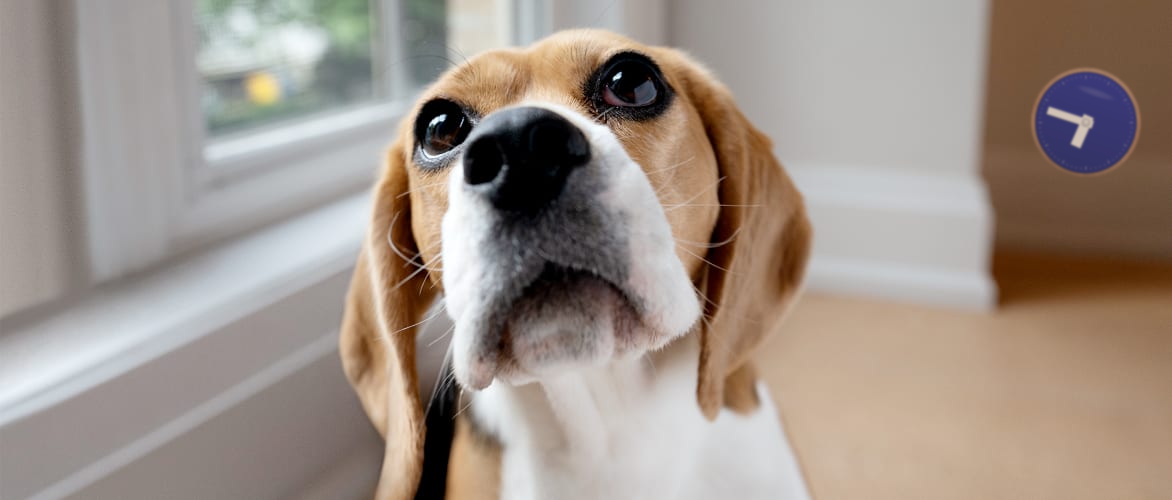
{"hour": 6, "minute": 48}
